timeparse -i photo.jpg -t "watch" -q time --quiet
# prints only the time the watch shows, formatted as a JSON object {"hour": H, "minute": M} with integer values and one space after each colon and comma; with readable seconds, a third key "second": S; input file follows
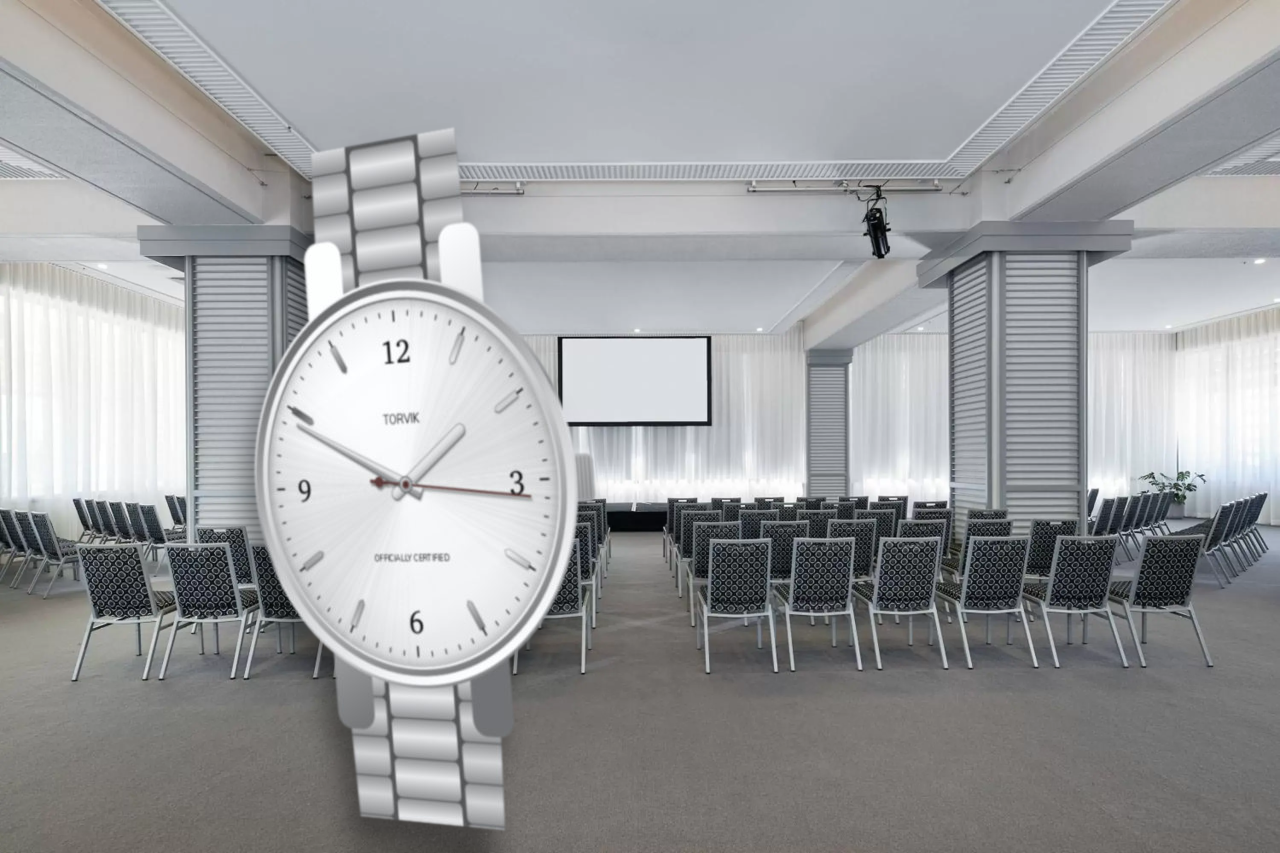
{"hour": 1, "minute": 49, "second": 16}
